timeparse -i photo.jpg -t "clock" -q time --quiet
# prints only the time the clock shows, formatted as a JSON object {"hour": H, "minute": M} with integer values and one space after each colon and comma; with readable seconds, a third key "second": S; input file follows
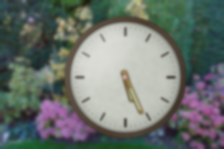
{"hour": 5, "minute": 26}
